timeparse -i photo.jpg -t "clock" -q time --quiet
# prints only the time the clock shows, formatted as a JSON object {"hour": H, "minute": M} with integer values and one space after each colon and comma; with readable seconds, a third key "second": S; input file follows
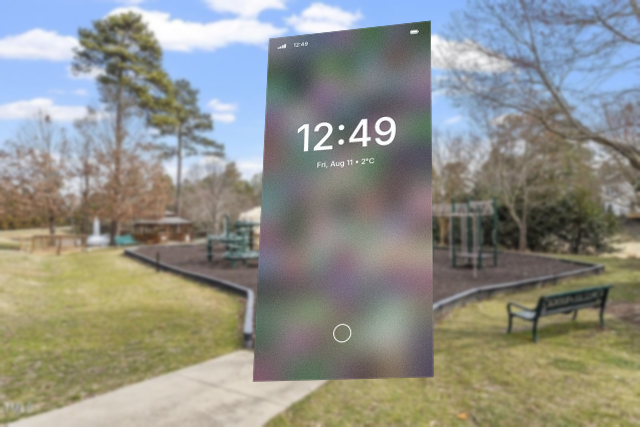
{"hour": 12, "minute": 49}
